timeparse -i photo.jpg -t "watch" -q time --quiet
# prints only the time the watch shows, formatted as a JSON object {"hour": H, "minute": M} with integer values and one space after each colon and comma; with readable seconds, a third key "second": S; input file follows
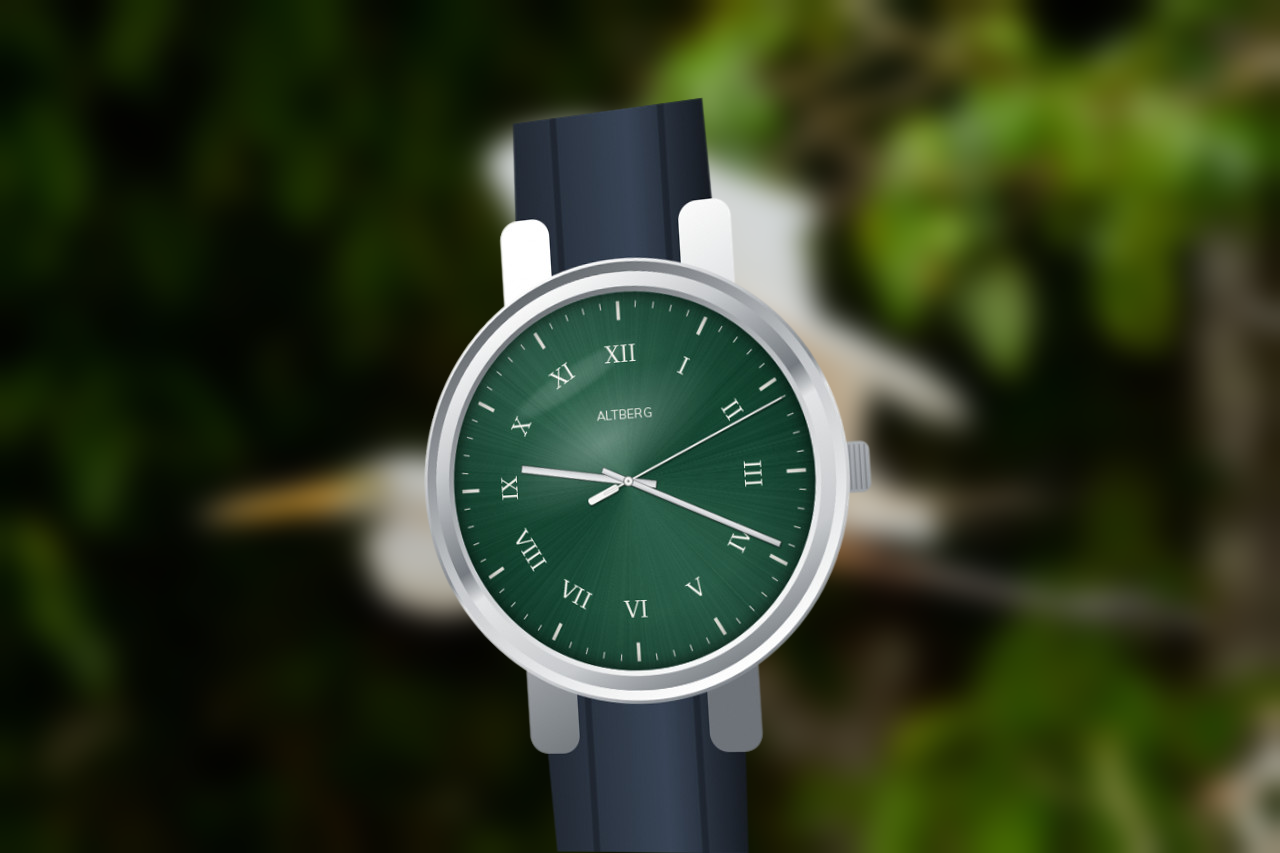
{"hour": 9, "minute": 19, "second": 11}
